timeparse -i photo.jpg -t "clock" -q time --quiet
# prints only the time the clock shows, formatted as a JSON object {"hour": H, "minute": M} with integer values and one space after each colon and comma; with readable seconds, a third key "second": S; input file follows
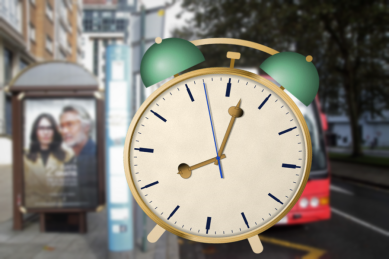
{"hour": 8, "minute": 1, "second": 57}
